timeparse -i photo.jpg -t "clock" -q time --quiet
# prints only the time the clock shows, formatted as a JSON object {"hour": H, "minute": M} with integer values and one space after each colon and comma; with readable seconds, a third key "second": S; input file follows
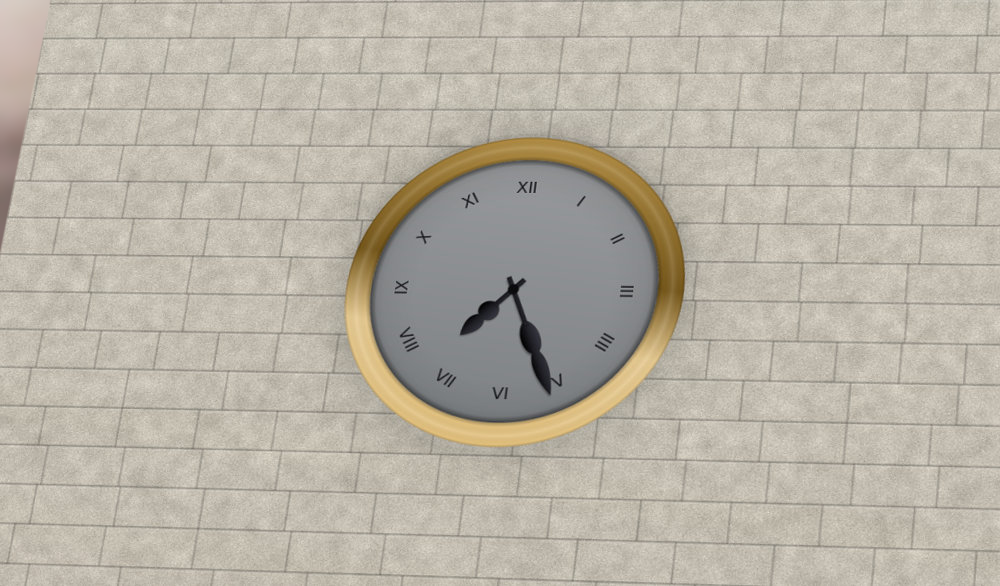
{"hour": 7, "minute": 26}
